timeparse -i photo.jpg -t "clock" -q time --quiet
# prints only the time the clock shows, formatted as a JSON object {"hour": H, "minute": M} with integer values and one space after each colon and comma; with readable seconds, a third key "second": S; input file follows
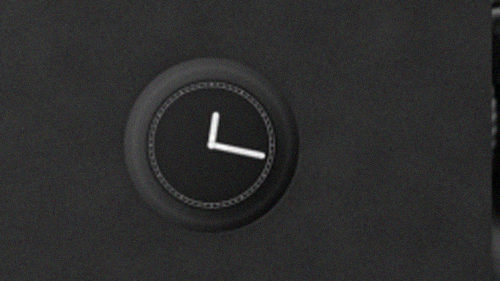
{"hour": 12, "minute": 17}
